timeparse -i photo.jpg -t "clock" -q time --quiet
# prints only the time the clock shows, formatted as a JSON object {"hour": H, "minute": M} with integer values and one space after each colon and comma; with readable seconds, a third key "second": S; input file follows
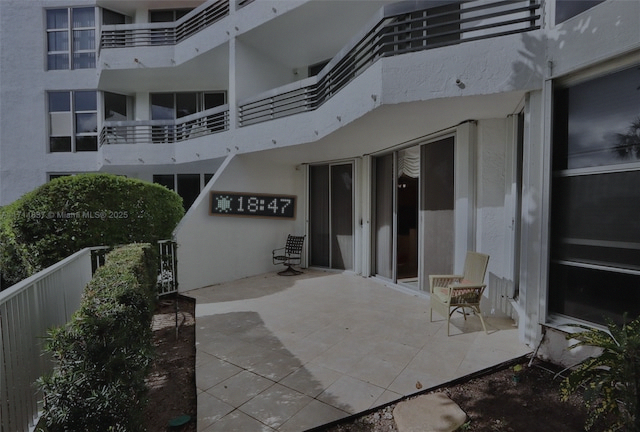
{"hour": 18, "minute": 47}
